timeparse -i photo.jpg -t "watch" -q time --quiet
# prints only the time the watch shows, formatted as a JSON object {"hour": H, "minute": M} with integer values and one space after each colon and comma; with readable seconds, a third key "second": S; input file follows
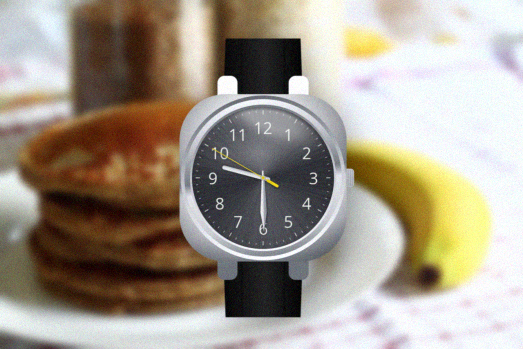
{"hour": 9, "minute": 29, "second": 50}
